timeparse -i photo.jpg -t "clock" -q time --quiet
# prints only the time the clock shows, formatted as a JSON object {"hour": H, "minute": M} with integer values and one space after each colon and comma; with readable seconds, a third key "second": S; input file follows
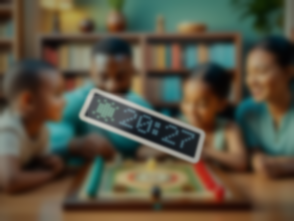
{"hour": 20, "minute": 27}
